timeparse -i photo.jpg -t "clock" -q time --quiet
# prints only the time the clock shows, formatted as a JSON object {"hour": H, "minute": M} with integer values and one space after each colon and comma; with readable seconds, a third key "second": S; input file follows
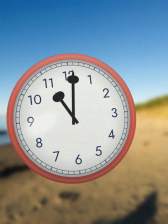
{"hour": 11, "minute": 1}
